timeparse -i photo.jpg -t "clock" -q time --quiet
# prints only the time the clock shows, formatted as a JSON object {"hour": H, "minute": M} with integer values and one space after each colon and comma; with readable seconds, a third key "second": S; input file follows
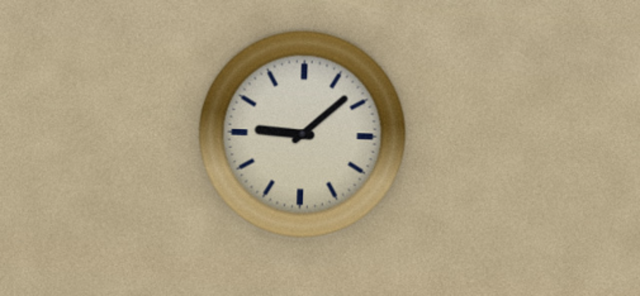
{"hour": 9, "minute": 8}
